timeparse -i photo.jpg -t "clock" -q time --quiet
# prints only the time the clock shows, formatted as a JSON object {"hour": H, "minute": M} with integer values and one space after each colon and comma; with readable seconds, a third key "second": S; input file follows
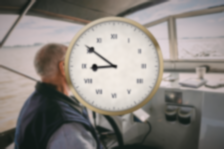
{"hour": 8, "minute": 51}
